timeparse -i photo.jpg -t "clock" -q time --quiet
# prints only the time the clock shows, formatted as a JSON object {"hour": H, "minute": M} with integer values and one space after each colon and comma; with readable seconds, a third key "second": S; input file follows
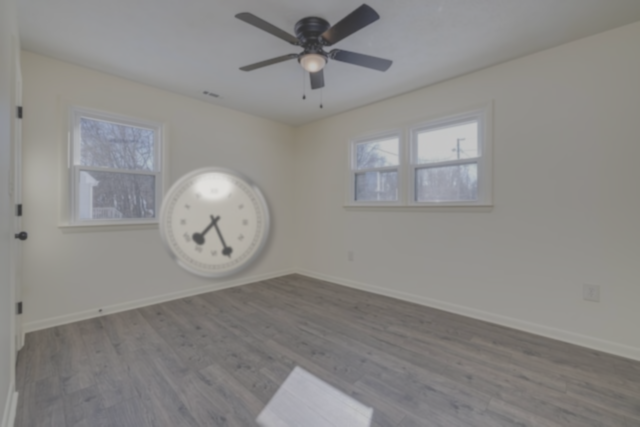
{"hour": 7, "minute": 26}
